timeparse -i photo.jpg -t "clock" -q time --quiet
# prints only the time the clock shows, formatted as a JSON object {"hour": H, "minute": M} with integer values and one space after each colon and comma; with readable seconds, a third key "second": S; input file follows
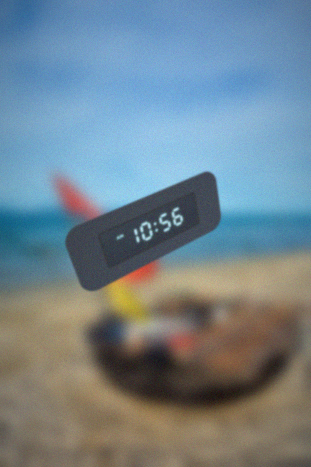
{"hour": 10, "minute": 56}
